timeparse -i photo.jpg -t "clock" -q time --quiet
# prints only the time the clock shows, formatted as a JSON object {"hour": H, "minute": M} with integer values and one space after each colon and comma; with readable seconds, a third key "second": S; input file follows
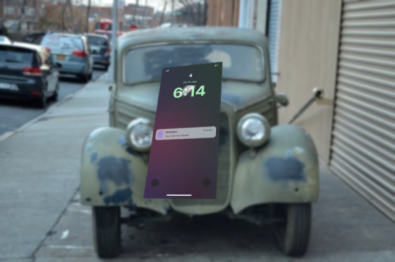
{"hour": 6, "minute": 14}
